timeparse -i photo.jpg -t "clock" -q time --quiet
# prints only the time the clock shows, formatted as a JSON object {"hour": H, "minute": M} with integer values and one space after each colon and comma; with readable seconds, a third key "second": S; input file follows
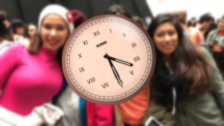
{"hour": 4, "minute": 30}
